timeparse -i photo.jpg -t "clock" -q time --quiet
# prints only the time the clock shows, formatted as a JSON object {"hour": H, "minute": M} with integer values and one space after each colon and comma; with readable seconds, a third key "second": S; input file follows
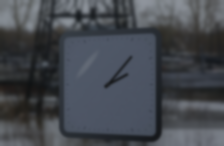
{"hour": 2, "minute": 7}
